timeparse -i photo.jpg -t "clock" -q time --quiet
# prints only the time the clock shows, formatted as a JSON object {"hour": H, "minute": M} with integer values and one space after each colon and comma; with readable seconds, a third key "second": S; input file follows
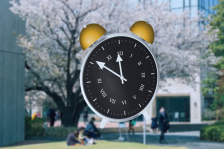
{"hour": 11, "minute": 51}
